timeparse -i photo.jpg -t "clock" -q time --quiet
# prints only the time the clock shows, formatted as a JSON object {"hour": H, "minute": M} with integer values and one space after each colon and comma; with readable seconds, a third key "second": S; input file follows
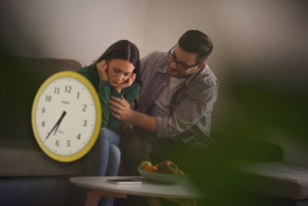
{"hour": 6, "minute": 35}
